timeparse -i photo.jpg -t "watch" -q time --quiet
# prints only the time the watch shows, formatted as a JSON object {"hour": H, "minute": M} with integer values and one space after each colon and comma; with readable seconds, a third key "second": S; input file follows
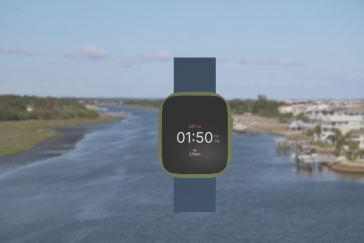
{"hour": 1, "minute": 50}
